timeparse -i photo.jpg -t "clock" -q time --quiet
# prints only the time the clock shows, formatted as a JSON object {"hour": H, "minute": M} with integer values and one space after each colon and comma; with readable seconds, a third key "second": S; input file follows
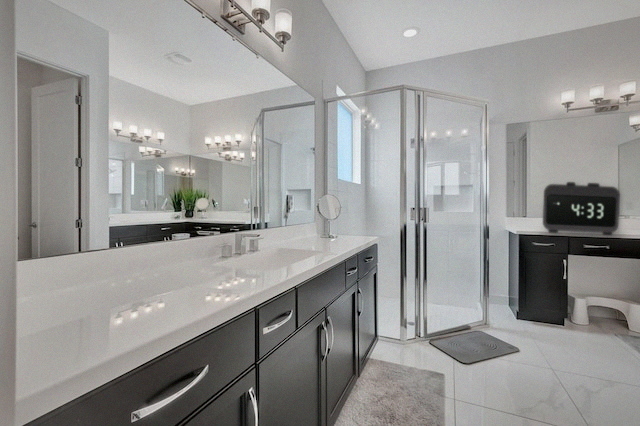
{"hour": 4, "minute": 33}
